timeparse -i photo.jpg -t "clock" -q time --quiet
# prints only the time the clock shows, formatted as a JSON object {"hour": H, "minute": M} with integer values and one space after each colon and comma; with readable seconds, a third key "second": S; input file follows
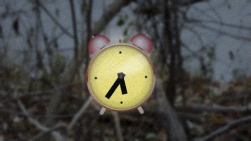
{"hour": 5, "minute": 36}
